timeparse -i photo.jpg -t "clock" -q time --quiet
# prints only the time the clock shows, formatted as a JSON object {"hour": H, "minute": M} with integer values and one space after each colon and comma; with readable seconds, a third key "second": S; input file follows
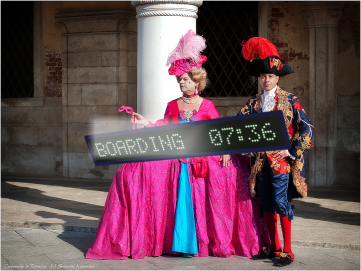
{"hour": 7, "minute": 36}
